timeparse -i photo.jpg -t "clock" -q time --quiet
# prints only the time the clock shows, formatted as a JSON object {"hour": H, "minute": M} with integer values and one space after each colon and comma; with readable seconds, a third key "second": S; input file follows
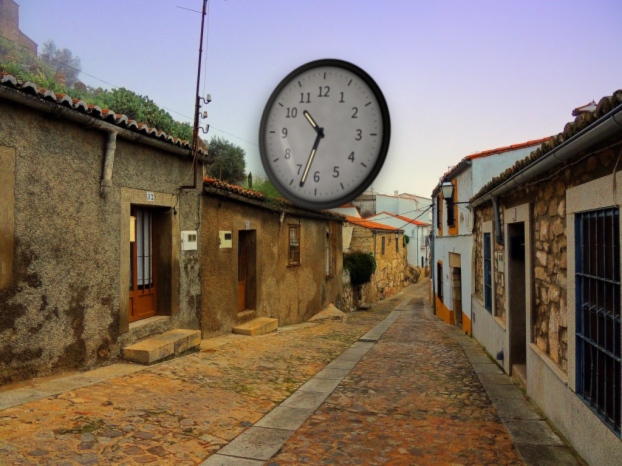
{"hour": 10, "minute": 33}
